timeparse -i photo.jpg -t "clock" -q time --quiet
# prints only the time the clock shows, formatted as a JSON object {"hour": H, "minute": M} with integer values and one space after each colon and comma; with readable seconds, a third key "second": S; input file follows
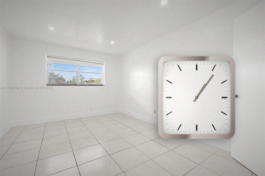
{"hour": 1, "minute": 6}
